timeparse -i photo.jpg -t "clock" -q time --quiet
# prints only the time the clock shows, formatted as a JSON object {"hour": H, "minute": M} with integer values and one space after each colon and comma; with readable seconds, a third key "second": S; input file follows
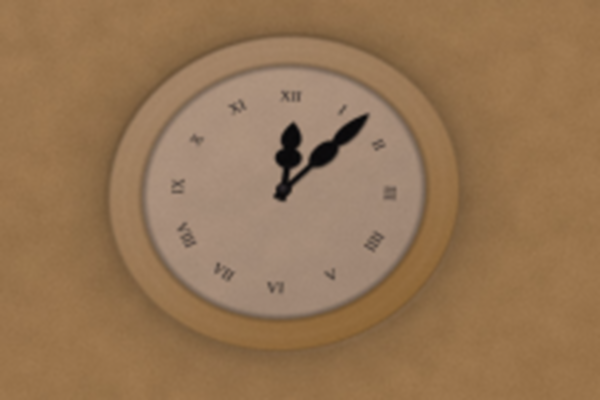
{"hour": 12, "minute": 7}
